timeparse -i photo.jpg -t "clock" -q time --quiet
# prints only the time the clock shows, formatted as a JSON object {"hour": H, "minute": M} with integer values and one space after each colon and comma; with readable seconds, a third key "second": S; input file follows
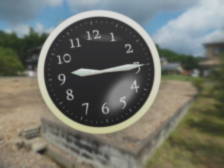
{"hour": 9, "minute": 15}
